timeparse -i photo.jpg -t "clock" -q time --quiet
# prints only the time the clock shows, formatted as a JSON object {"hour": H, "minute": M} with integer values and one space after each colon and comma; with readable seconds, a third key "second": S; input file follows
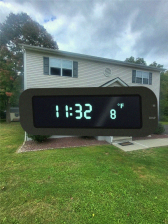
{"hour": 11, "minute": 32}
